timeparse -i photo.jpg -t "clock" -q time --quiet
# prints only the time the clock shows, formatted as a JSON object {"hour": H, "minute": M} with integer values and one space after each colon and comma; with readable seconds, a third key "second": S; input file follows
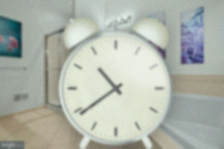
{"hour": 10, "minute": 39}
